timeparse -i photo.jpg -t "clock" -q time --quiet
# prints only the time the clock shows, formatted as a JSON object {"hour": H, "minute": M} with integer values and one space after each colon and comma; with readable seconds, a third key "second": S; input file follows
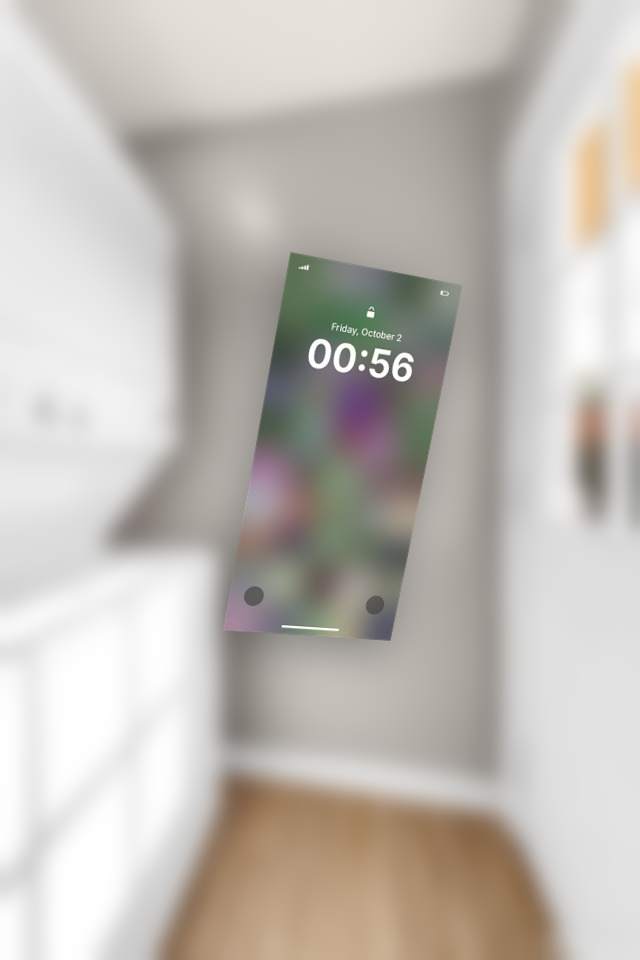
{"hour": 0, "minute": 56}
